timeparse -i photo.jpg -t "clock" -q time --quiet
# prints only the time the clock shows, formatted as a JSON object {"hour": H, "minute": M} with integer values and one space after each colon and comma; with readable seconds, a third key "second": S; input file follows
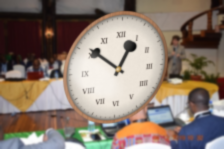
{"hour": 12, "minute": 51}
